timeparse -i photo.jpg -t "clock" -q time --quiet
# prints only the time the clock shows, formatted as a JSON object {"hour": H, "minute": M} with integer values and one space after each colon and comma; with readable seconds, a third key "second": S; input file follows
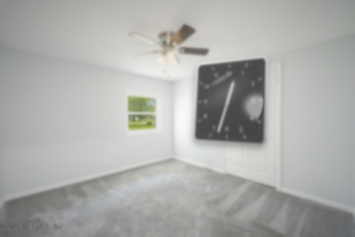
{"hour": 12, "minute": 33}
